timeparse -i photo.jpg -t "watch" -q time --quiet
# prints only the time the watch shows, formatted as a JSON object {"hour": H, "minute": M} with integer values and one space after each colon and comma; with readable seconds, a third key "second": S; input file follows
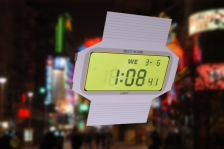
{"hour": 1, "minute": 8, "second": 41}
